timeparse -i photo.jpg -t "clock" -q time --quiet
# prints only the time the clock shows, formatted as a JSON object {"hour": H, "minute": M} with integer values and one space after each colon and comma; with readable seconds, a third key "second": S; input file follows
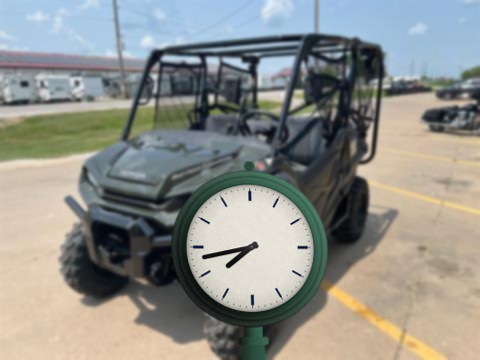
{"hour": 7, "minute": 43}
